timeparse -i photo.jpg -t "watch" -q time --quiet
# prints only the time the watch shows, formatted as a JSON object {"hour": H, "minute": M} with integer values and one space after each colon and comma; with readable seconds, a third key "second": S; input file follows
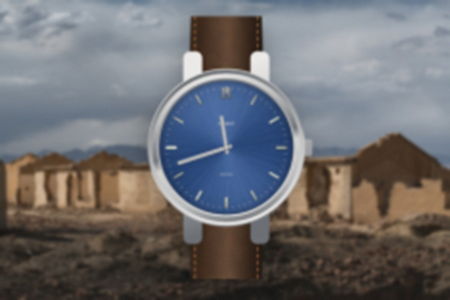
{"hour": 11, "minute": 42}
